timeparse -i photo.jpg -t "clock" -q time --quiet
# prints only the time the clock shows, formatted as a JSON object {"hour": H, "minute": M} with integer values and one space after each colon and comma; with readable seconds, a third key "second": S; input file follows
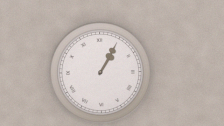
{"hour": 1, "minute": 5}
